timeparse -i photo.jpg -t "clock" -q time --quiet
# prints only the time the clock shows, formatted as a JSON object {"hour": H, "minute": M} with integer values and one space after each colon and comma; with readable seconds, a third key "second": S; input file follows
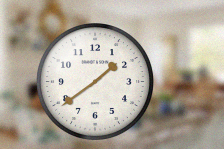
{"hour": 1, "minute": 39}
